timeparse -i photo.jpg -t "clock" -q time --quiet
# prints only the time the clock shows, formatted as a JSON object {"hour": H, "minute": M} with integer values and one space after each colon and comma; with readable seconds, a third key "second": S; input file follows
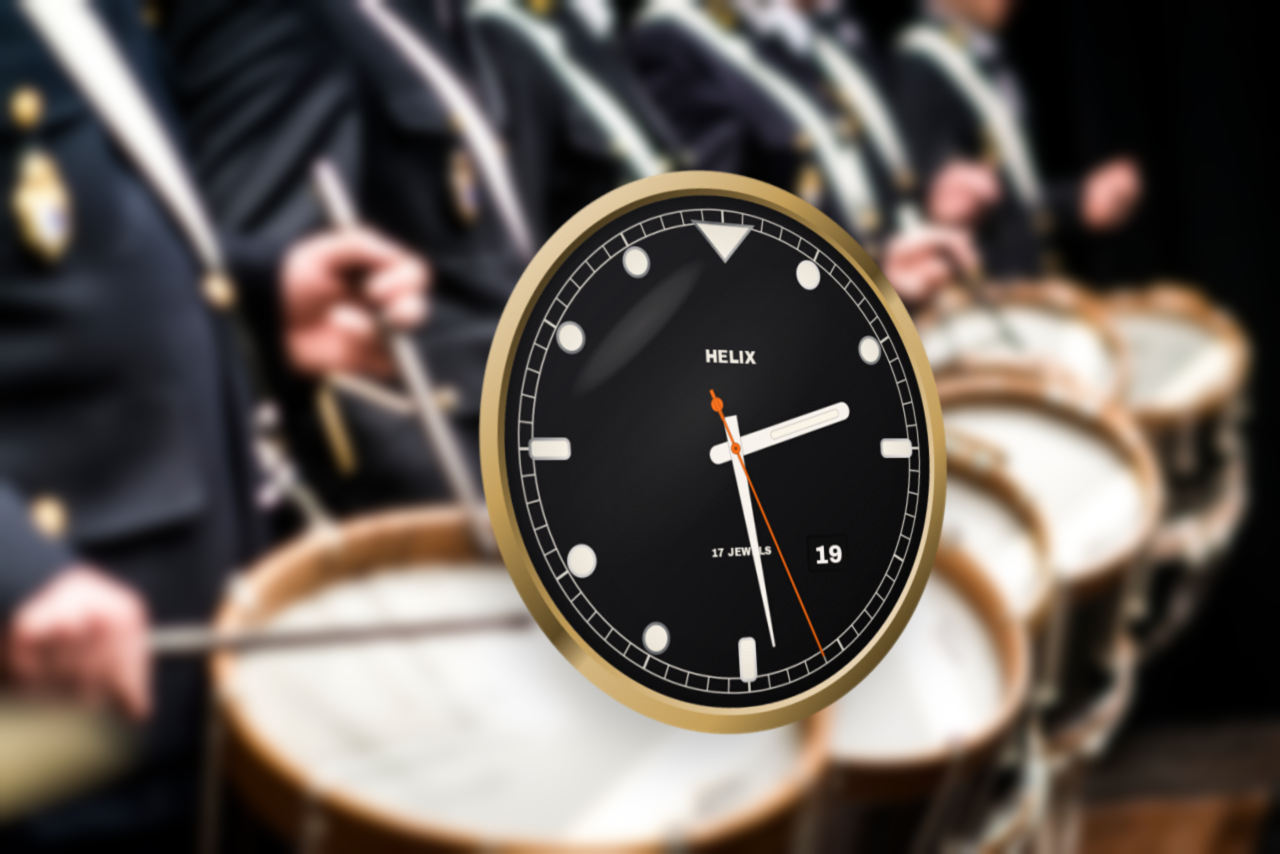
{"hour": 2, "minute": 28, "second": 26}
